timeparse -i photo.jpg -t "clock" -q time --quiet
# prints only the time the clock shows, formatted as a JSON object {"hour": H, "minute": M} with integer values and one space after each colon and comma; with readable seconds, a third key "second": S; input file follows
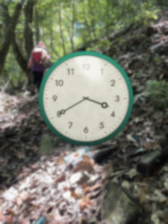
{"hour": 3, "minute": 40}
